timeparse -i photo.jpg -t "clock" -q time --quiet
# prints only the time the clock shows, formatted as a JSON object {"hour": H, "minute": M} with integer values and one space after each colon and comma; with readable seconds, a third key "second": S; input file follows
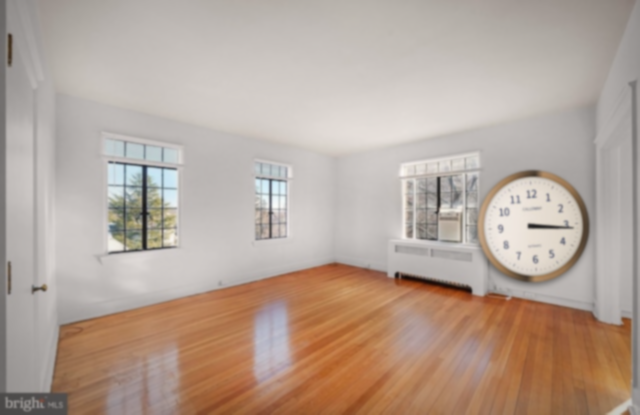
{"hour": 3, "minute": 16}
